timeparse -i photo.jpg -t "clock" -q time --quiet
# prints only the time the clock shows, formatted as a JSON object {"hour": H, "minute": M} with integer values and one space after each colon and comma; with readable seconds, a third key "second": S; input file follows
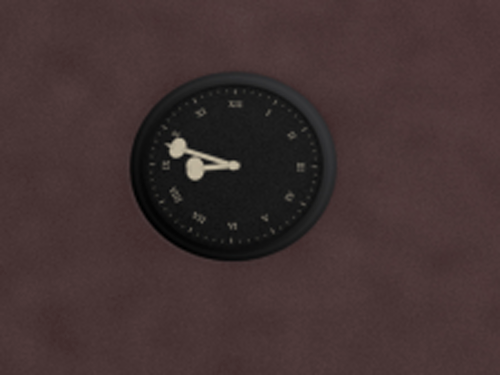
{"hour": 8, "minute": 48}
